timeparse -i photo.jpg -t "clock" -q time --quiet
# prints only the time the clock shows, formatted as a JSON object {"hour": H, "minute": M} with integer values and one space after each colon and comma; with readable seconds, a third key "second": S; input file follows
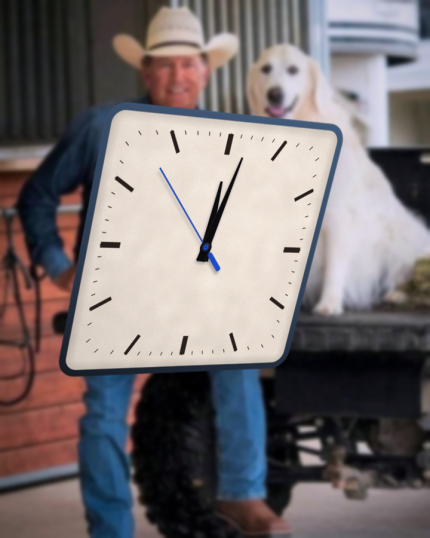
{"hour": 12, "minute": 1, "second": 53}
